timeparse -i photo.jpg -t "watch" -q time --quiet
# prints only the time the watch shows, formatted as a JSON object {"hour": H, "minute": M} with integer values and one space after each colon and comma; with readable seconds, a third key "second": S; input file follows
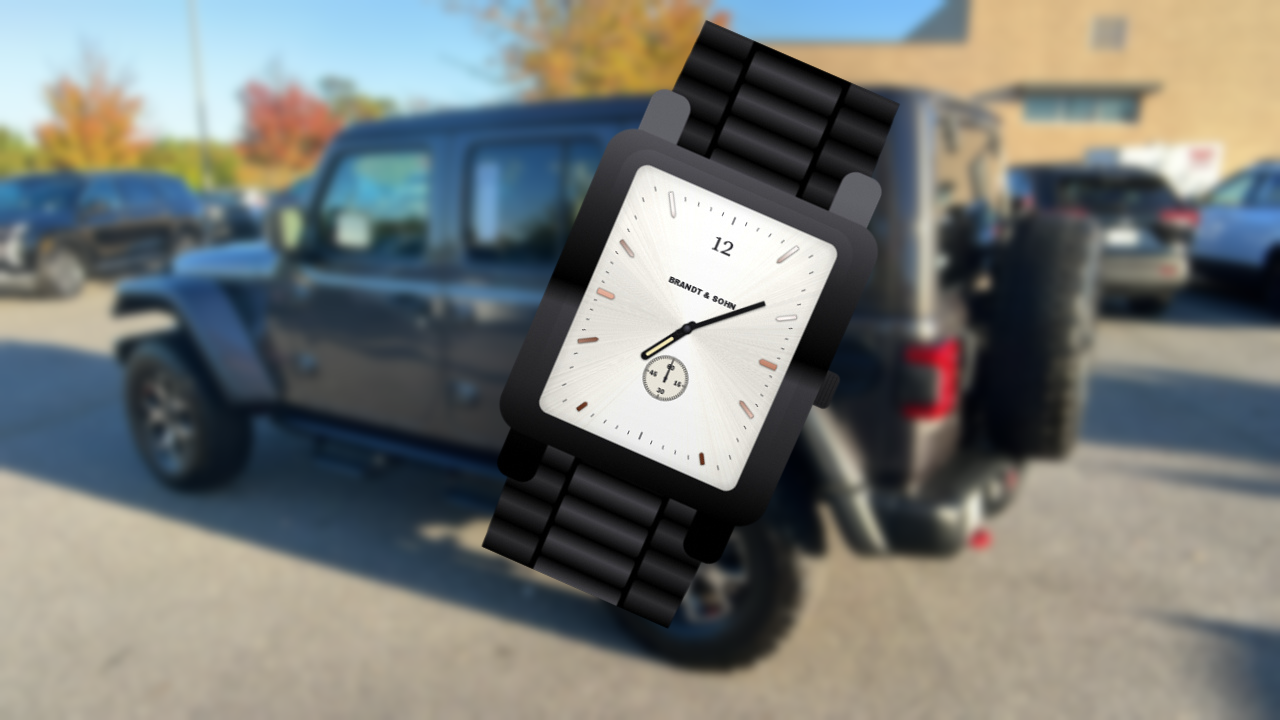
{"hour": 7, "minute": 8}
